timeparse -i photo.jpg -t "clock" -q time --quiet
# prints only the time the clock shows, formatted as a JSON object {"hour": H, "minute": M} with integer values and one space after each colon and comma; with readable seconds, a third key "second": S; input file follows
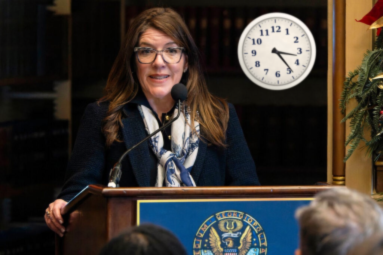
{"hour": 3, "minute": 24}
